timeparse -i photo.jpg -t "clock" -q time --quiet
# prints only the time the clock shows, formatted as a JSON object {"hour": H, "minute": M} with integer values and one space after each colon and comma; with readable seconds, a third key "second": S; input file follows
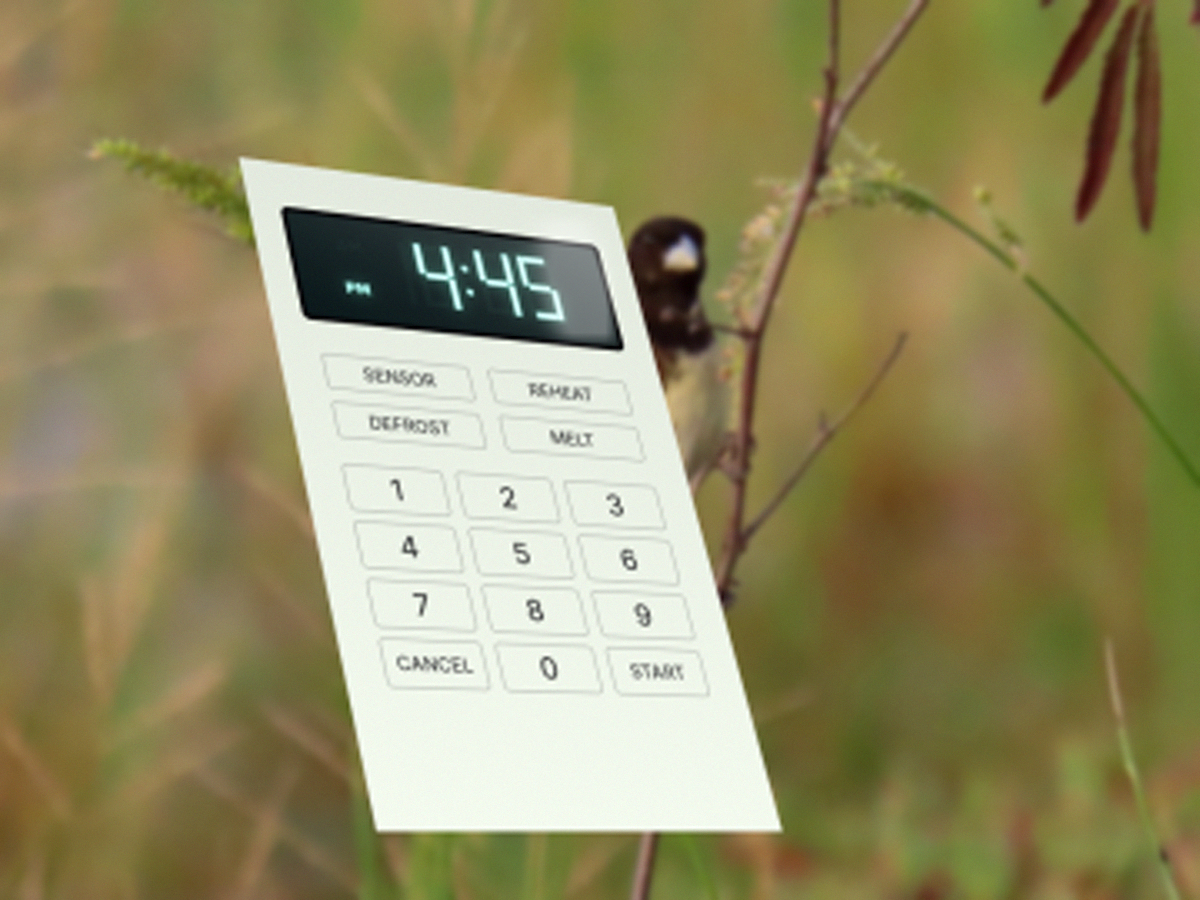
{"hour": 4, "minute": 45}
